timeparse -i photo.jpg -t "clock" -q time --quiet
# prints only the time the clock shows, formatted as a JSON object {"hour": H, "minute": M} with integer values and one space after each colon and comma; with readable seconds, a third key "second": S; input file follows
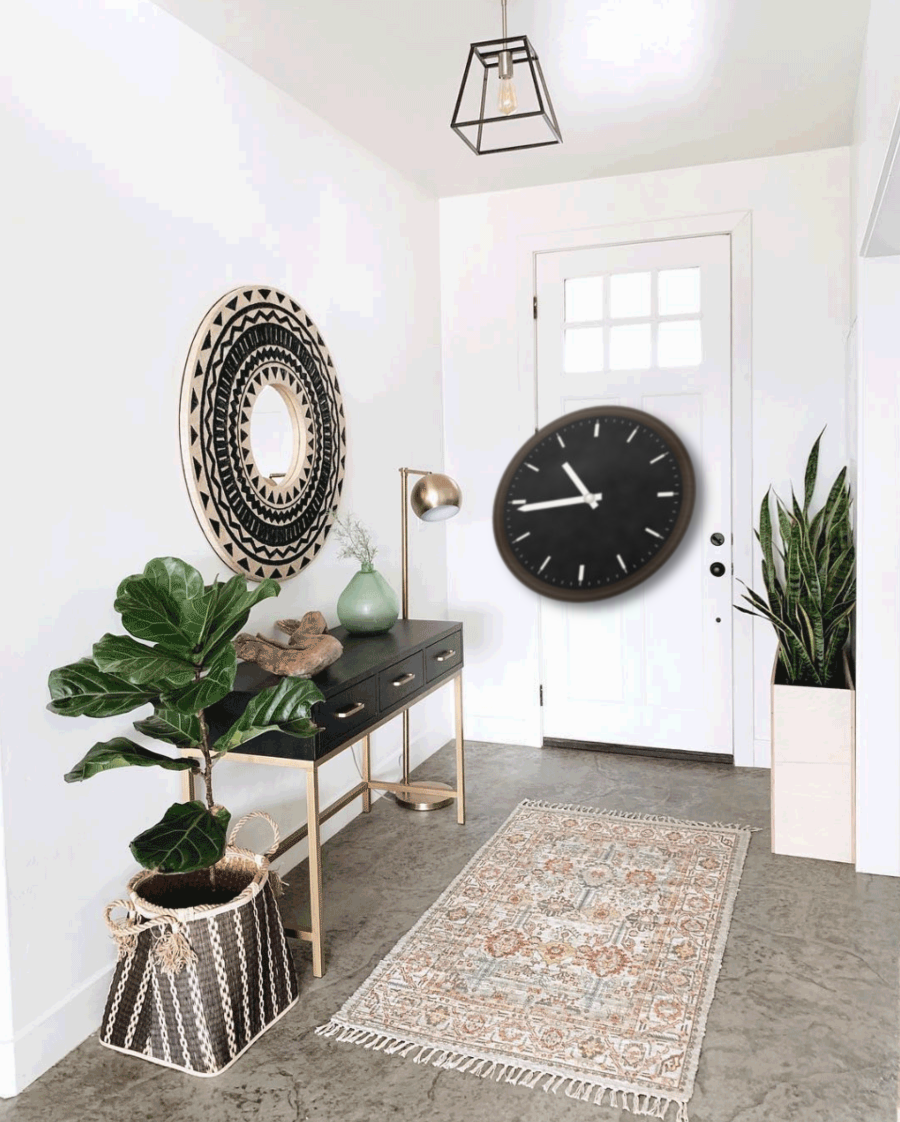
{"hour": 10, "minute": 44}
